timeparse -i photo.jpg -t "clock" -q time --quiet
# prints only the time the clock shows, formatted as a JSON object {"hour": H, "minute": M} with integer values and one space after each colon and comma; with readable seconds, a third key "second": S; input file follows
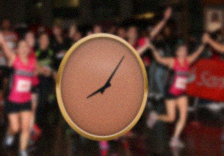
{"hour": 8, "minute": 6}
